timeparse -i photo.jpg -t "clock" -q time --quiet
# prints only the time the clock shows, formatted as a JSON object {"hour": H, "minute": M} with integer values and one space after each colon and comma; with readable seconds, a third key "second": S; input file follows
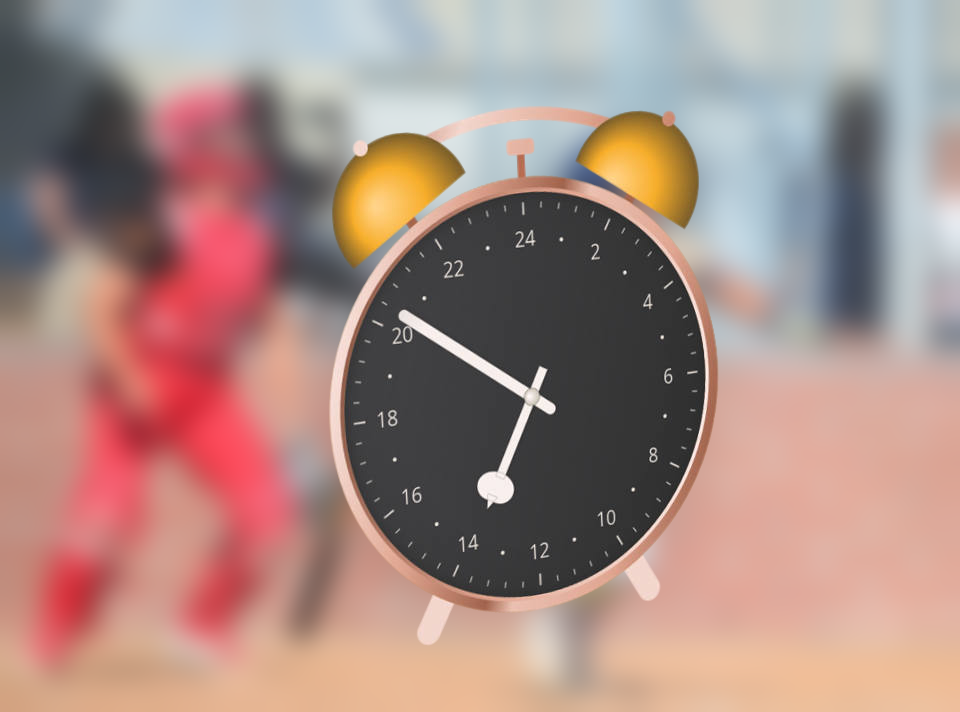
{"hour": 13, "minute": 51}
